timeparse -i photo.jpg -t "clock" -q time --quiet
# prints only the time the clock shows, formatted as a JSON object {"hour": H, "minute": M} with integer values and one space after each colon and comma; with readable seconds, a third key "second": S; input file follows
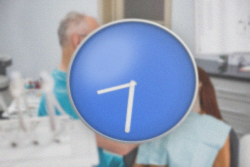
{"hour": 8, "minute": 31}
